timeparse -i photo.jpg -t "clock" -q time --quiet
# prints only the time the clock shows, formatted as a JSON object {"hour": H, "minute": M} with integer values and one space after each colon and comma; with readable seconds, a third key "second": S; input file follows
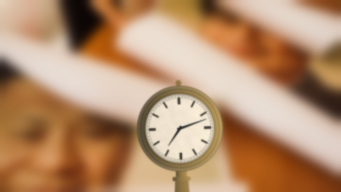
{"hour": 7, "minute": 12}
